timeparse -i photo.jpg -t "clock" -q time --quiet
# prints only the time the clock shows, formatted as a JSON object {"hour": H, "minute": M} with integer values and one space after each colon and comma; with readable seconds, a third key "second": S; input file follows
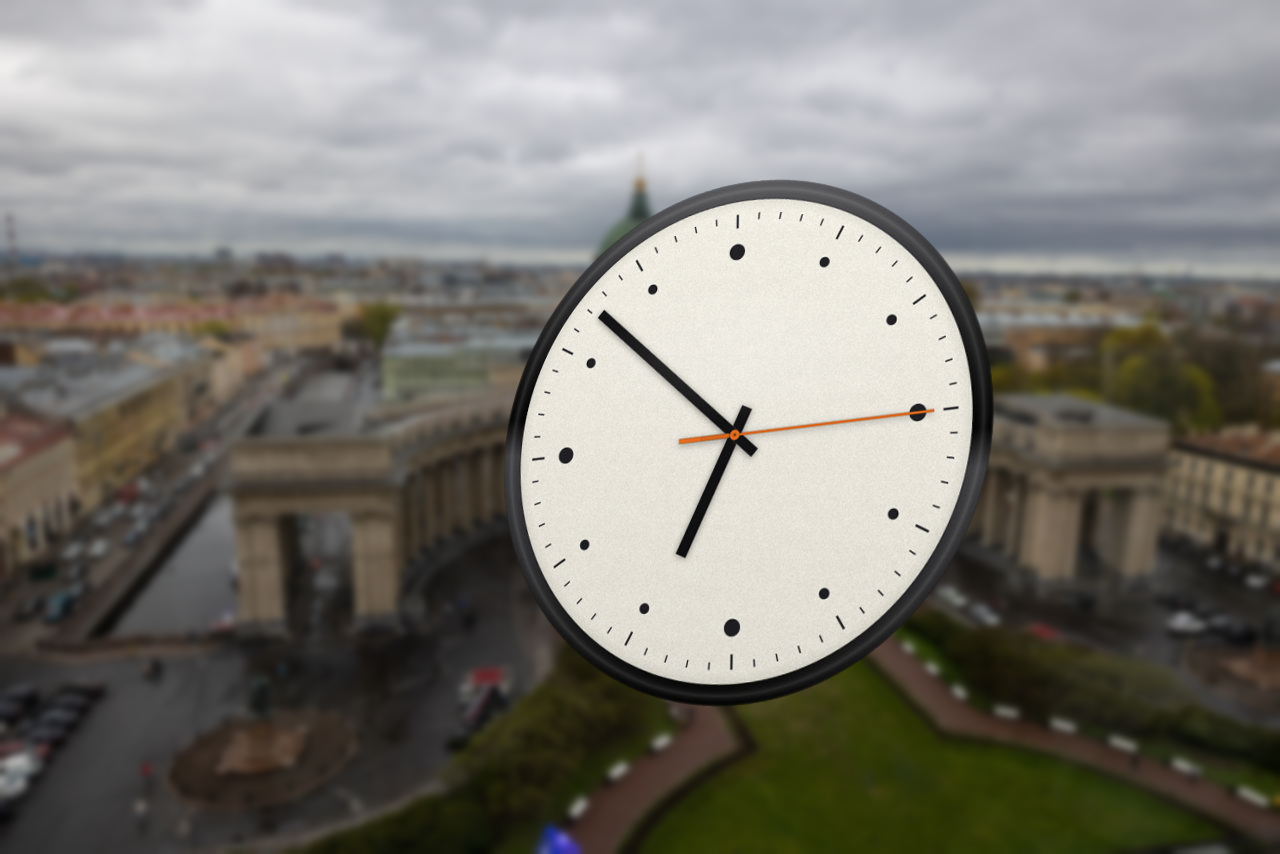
{"hour": 6, "minute": 52, "second": 15}
